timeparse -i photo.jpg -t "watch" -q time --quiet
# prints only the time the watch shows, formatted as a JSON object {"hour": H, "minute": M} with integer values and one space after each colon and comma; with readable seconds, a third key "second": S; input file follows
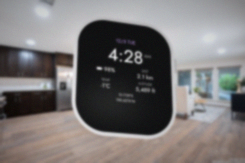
{"hour": 4, "minute": 28}
